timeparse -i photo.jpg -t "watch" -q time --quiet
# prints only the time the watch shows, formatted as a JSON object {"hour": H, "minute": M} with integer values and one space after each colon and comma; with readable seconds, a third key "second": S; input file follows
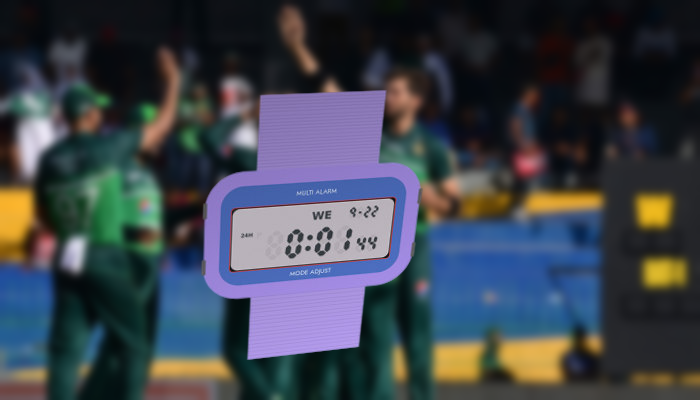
{"hour": 0, "minute": 1, "second": 44}
